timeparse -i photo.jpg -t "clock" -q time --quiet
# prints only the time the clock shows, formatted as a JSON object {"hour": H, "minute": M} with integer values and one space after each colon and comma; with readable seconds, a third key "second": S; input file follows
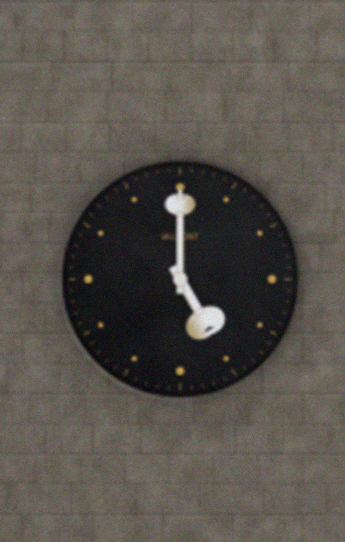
{"hour": 5, "minute": 0}
